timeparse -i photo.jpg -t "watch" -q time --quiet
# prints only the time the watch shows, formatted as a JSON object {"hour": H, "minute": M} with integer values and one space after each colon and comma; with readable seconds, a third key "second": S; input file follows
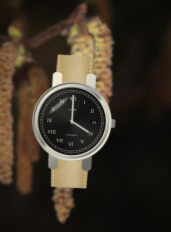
{"hour": 4, "minute": 0}
